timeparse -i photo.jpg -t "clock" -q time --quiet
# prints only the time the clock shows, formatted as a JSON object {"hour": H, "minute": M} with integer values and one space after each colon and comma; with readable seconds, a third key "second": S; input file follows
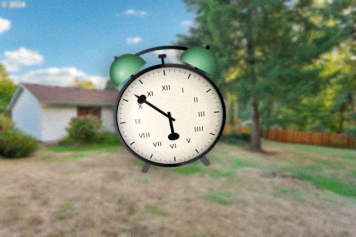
{"hour": 5, "minute": 52}
